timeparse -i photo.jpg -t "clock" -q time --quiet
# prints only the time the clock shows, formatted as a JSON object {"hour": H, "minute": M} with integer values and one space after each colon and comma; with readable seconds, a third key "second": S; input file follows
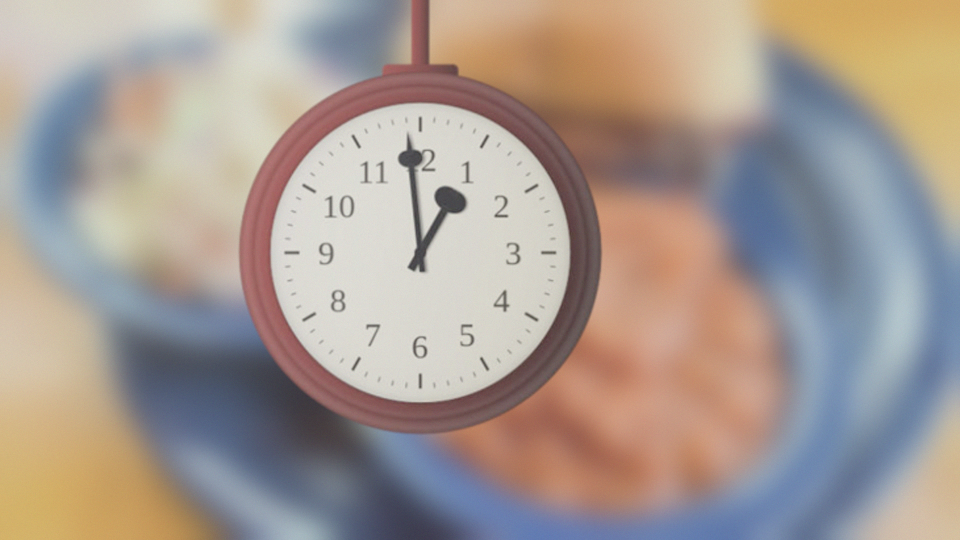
{"hour": 12, "minute": 59}
